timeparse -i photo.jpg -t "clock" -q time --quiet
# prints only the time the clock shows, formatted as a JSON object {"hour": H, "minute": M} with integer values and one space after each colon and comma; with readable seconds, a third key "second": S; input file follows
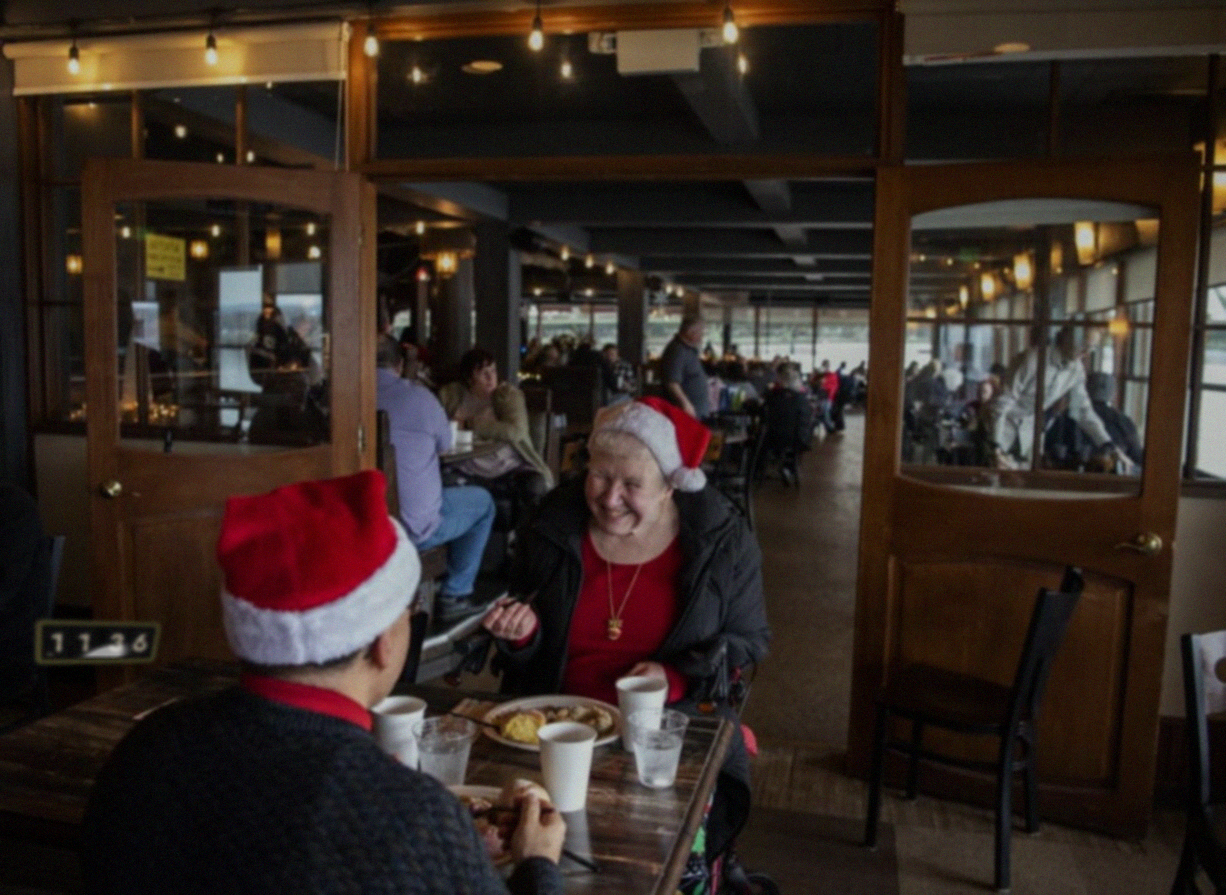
{"hour": 11, "minute": 36}
